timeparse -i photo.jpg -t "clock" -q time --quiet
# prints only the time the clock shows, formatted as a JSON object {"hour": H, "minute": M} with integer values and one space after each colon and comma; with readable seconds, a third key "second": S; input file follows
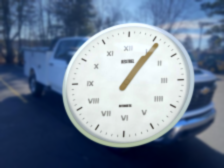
{"hour": 1, "minute": 6}
